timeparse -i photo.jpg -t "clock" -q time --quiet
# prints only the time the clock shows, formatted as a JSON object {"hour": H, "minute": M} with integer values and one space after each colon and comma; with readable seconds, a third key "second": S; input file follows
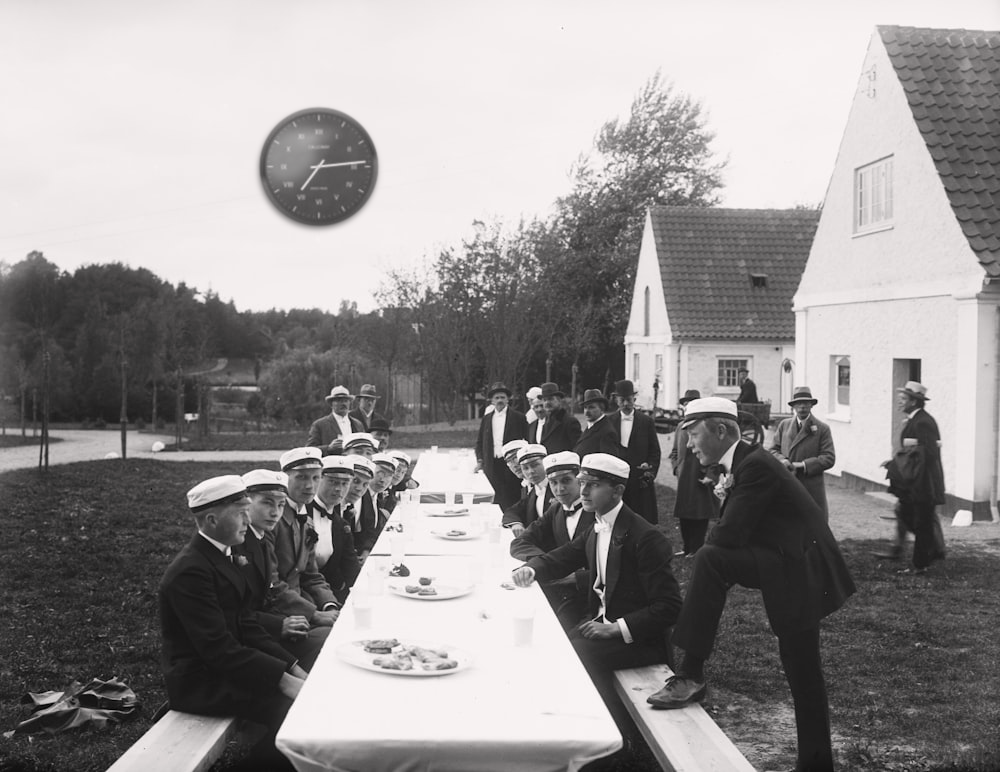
{"hour": 7, "minute": 14}
